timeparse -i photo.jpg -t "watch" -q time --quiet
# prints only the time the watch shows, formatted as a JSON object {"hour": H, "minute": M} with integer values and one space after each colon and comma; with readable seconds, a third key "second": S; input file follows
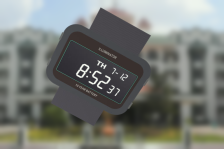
{"hour": 8, "minute": 52, "second": 37}
